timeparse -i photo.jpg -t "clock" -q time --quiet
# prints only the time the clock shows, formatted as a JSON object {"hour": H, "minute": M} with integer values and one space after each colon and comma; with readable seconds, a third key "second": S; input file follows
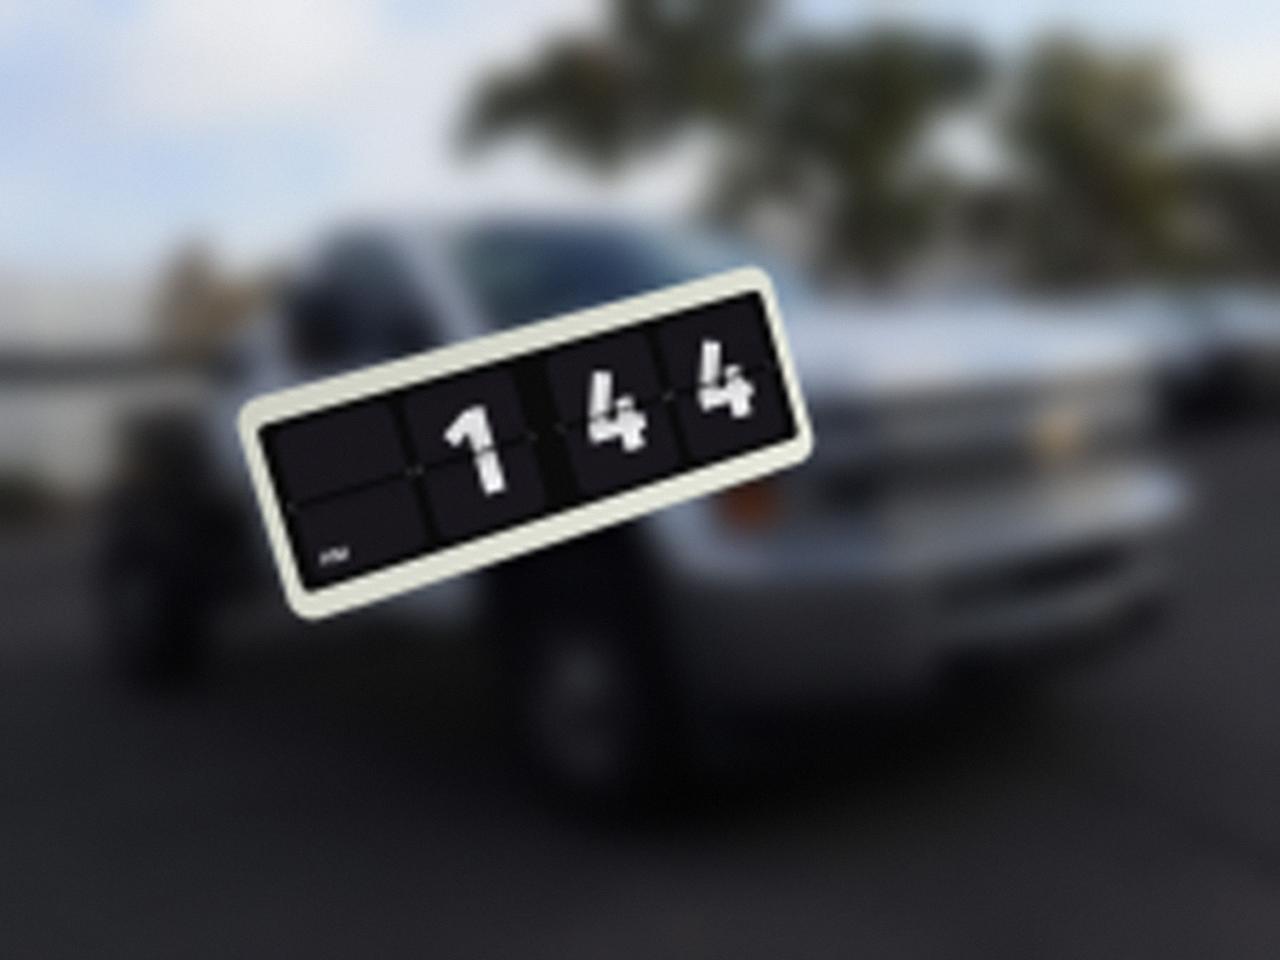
{"hour": 1, "minute": 44}
